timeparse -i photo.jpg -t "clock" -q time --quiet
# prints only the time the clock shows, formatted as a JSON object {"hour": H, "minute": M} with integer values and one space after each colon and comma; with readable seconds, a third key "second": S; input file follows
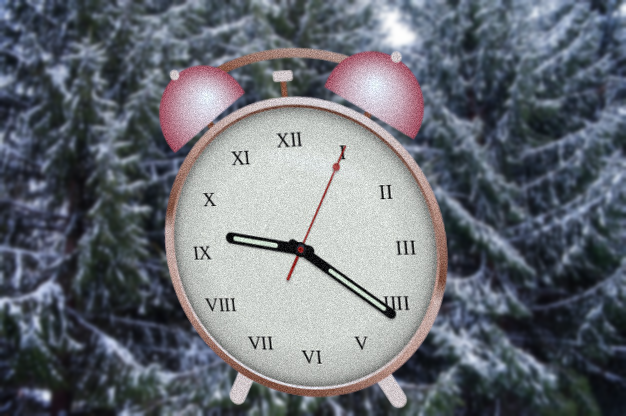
{"hour": 9, "minute": 21, "second": 5}
